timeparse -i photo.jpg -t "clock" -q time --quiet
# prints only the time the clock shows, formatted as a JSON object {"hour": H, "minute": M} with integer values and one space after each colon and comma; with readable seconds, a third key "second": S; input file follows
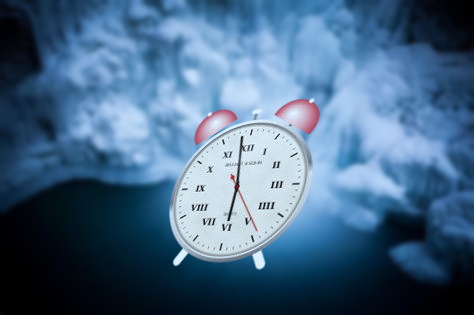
{"hour": 5, "minute": 58, "second": 24}
